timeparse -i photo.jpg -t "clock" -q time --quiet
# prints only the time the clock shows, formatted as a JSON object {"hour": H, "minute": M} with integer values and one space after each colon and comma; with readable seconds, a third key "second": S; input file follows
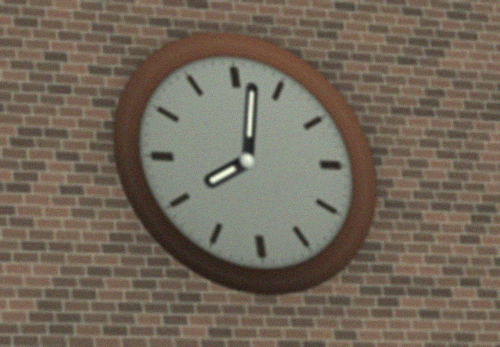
{"hour": 8, "minute": 2}
